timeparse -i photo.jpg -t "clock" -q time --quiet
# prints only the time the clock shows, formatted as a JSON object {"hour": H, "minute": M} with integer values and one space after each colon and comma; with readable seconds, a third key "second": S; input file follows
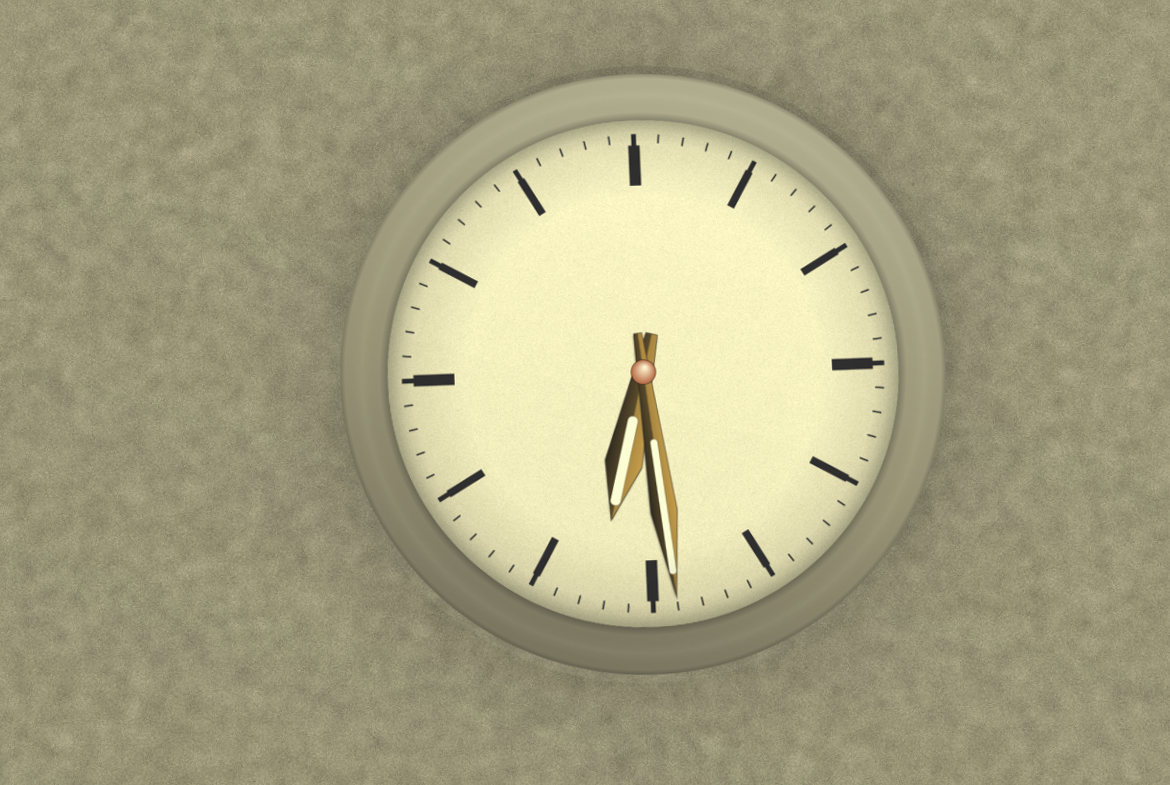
{"hour": 6, "minute": 29}
